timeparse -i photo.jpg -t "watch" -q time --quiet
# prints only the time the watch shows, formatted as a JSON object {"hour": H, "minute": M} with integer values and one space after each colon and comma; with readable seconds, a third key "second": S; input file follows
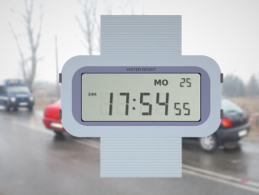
{"hour": 17, "minute": 54, "second": 55}
